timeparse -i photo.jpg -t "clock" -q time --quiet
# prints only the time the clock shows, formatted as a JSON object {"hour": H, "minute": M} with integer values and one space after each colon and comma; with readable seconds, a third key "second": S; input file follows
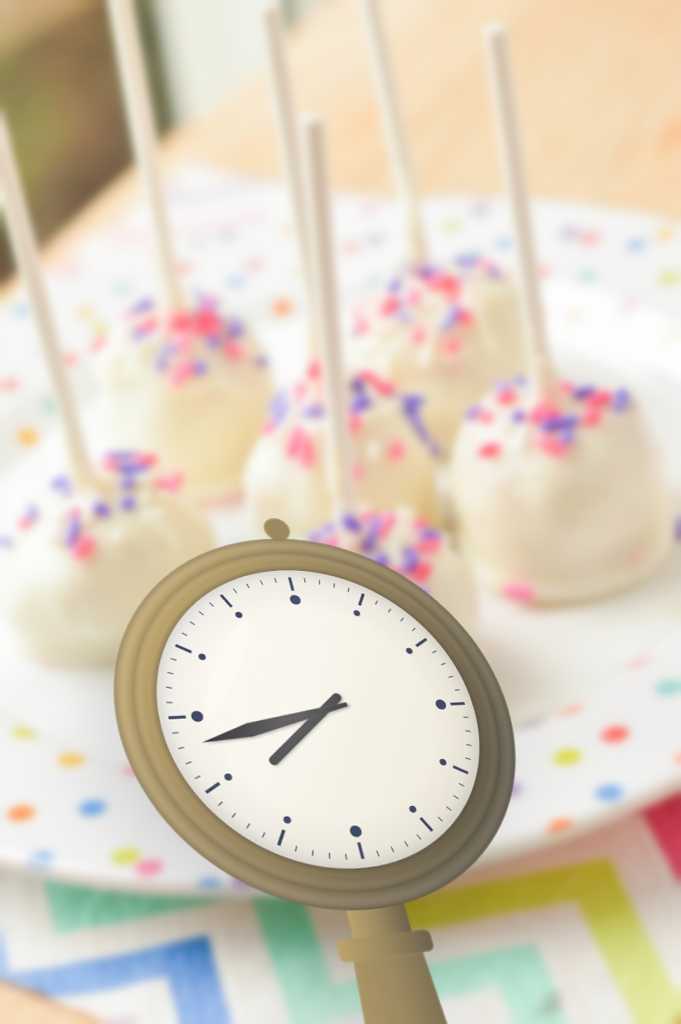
{"hour": 7, "minute": 43}
